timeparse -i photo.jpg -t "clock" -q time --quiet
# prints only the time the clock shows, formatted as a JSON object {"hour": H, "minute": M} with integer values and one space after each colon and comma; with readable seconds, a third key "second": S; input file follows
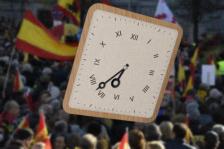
{"hour": 6, "minute": 37}
